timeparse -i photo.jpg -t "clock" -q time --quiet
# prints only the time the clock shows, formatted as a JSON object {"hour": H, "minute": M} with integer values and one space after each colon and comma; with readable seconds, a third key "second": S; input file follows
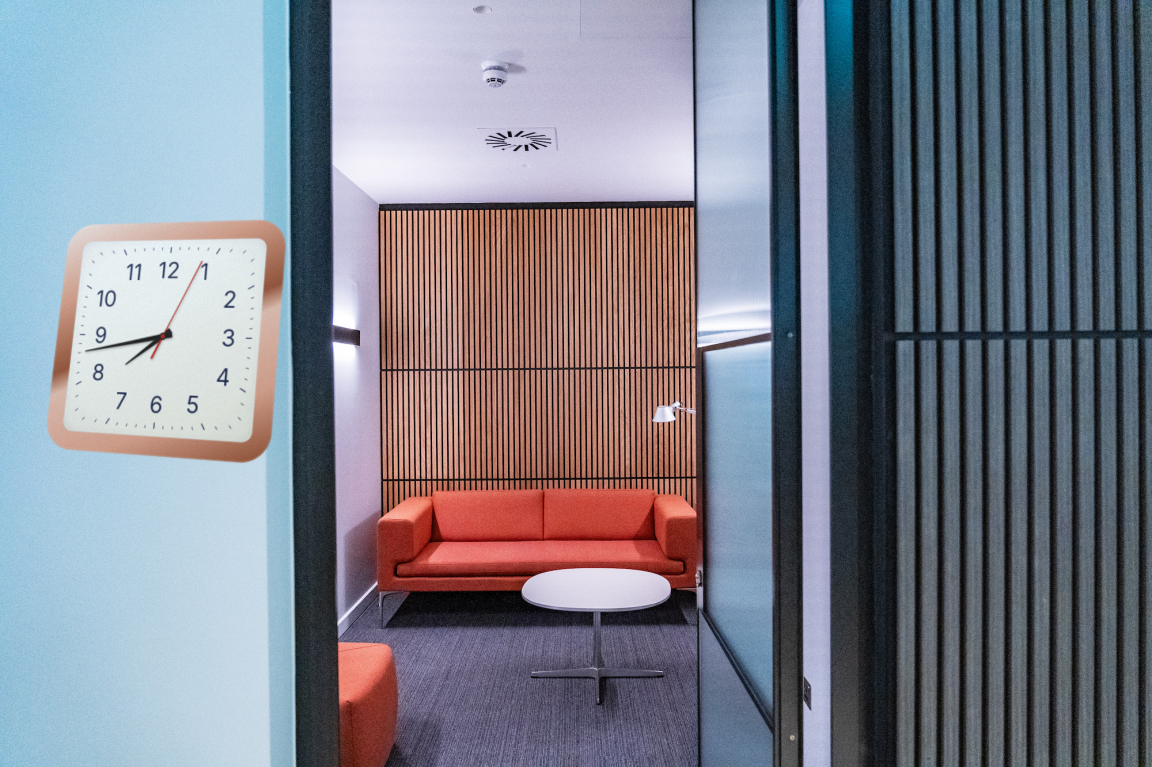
{"hour": 7, "minute": 43, "second": 4}
